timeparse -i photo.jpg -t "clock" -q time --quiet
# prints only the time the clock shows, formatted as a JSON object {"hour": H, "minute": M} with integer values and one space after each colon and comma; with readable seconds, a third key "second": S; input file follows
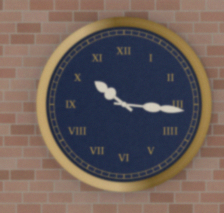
{"hour": 10, "minute": 16}
